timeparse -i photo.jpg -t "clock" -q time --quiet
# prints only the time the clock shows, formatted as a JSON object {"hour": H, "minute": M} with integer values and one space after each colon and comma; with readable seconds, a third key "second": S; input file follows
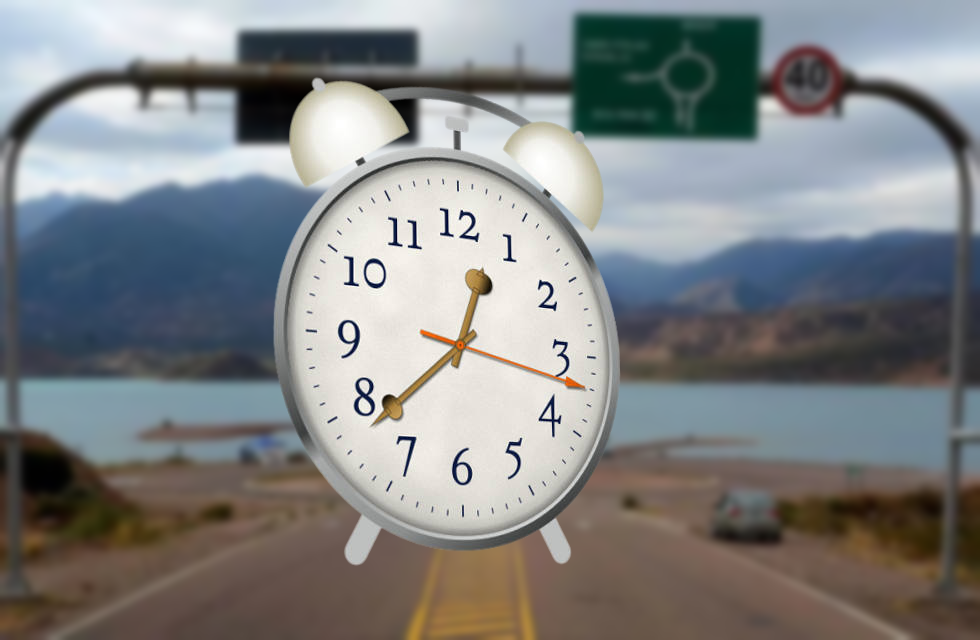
{"hour": 12, "minute": 38, "second": 17}
